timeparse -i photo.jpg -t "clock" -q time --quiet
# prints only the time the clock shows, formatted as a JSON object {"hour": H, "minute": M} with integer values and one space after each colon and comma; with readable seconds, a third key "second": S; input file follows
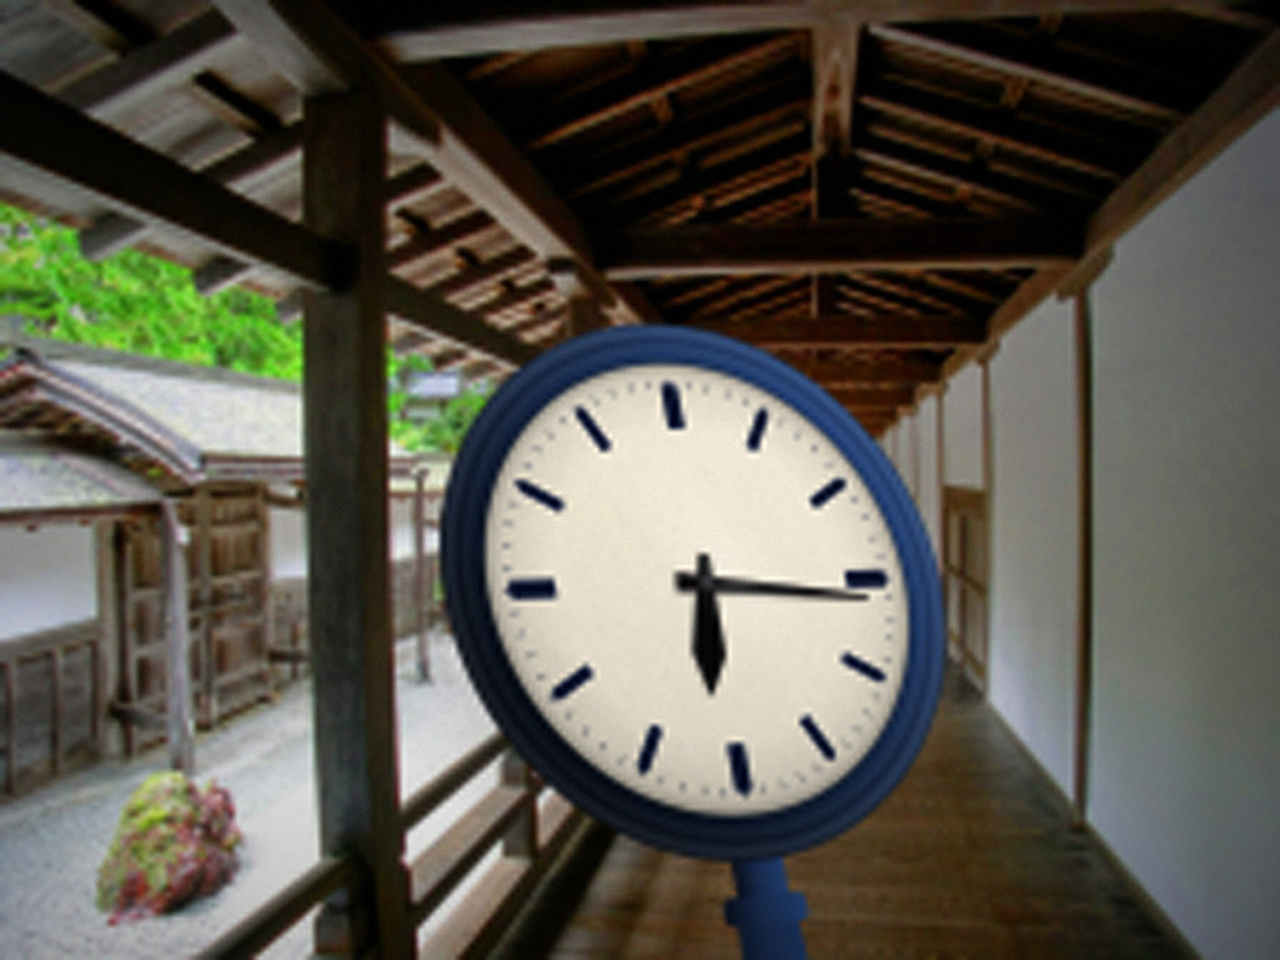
{"hour": 6, "minute": 16}
